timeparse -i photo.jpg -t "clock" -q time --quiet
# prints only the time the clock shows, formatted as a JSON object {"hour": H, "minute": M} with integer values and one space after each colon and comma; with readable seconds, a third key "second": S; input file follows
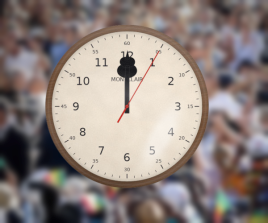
{"hour": 12, "minute": 0, "second": 5}
